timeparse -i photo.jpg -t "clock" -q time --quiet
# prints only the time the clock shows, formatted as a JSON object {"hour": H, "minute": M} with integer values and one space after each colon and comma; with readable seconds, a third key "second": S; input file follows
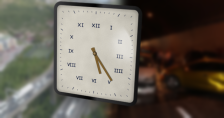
{"hour": 5, "minute": 24}
